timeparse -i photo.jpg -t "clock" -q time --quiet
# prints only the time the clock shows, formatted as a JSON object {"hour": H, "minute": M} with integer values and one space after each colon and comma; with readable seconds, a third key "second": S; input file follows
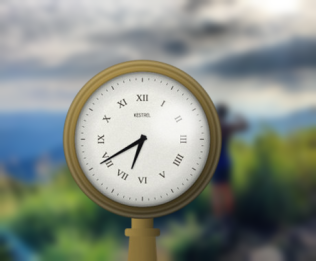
{"hour": 6, "minute": 40}
